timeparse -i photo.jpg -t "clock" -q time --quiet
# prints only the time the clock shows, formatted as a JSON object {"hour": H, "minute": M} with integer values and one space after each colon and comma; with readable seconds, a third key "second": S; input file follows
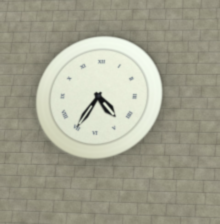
{"hour": 4, "minute": 35}
